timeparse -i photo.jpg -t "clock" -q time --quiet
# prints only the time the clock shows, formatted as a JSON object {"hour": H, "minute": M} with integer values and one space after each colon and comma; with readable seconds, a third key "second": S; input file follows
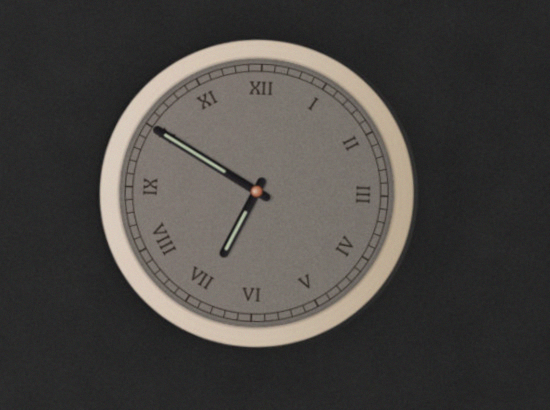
{"hour": 6, "minute": 50}
